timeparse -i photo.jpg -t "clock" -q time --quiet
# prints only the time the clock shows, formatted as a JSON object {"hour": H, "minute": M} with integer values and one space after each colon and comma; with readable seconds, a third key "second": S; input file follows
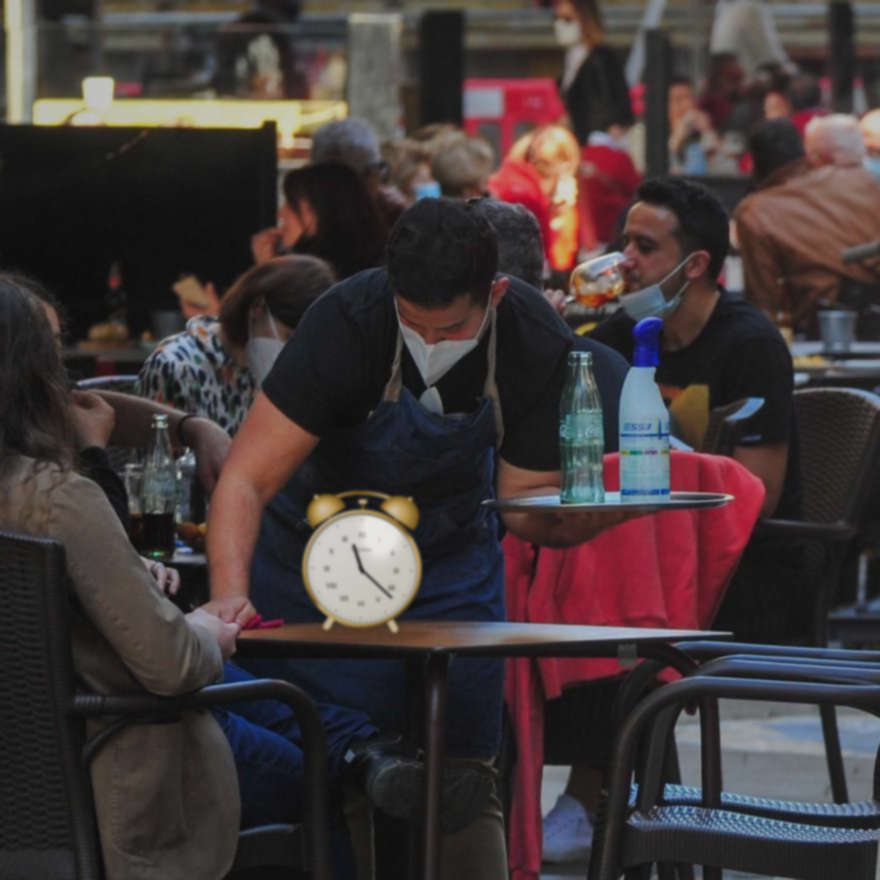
{"hour": 11, "minute": 22}
